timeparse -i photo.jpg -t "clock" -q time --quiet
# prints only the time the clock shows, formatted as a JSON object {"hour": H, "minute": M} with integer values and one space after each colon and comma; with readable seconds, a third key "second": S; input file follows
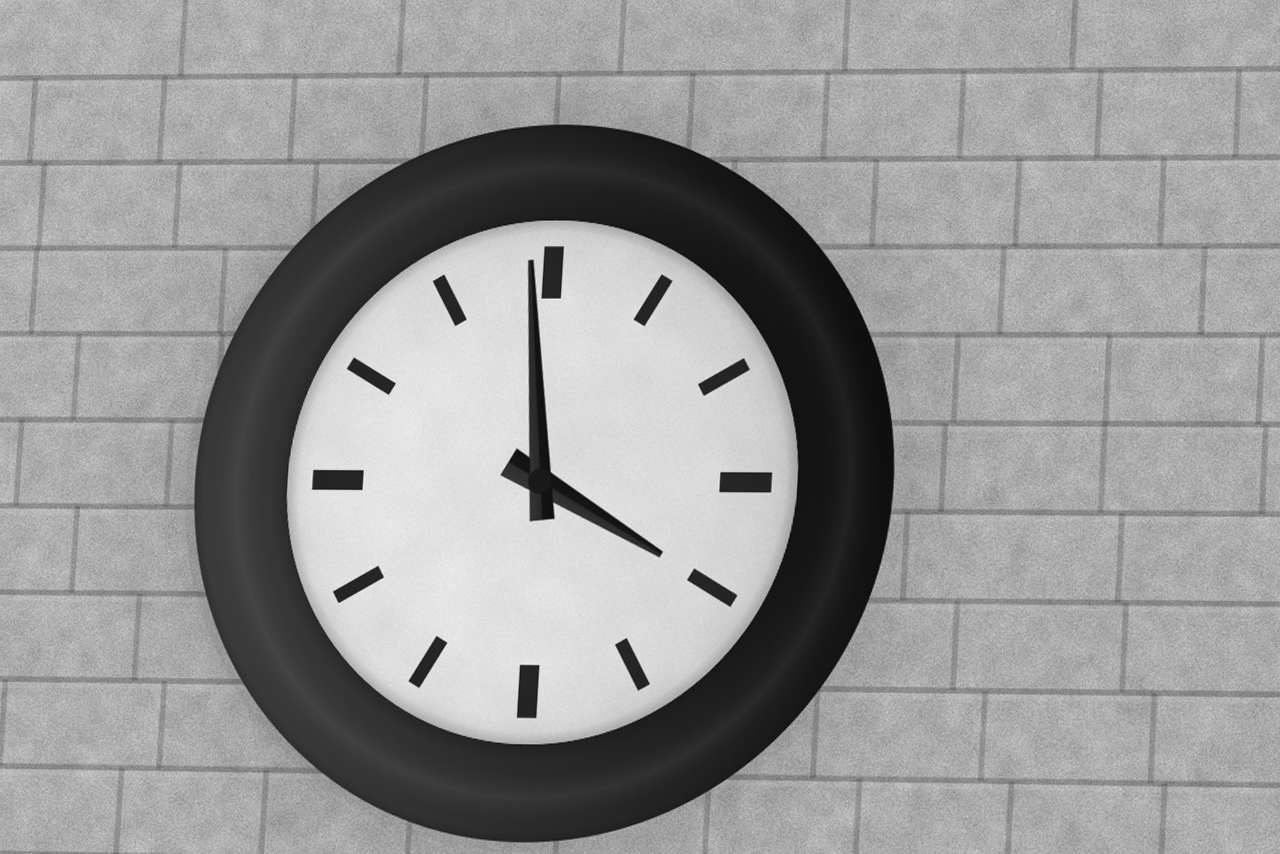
{"hour": 3, "minute": 59}
